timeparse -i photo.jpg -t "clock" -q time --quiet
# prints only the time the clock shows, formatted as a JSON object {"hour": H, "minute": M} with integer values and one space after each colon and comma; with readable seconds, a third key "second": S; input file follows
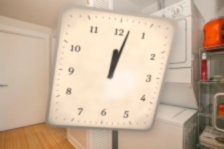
{"hour": 12, "minute": 2}
